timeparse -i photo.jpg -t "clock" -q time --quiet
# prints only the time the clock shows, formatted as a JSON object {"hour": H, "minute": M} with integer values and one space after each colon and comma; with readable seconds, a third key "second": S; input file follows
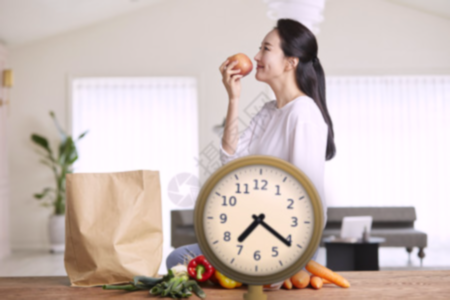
{"hour": 7, "minute": 21}
